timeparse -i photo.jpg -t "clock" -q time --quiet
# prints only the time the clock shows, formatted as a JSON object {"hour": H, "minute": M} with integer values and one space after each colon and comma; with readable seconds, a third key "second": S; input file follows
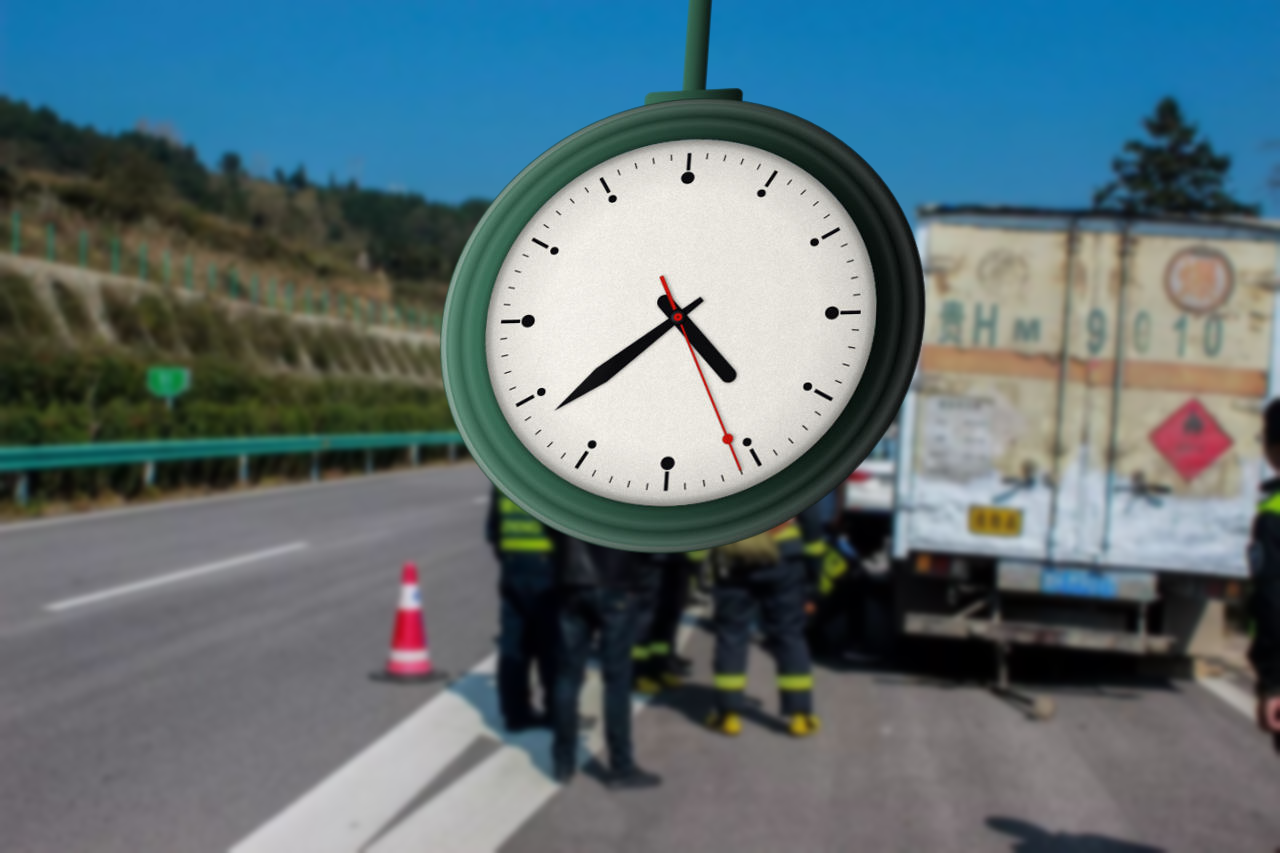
{"hour": 4, "minute": 38, "second": 26}
